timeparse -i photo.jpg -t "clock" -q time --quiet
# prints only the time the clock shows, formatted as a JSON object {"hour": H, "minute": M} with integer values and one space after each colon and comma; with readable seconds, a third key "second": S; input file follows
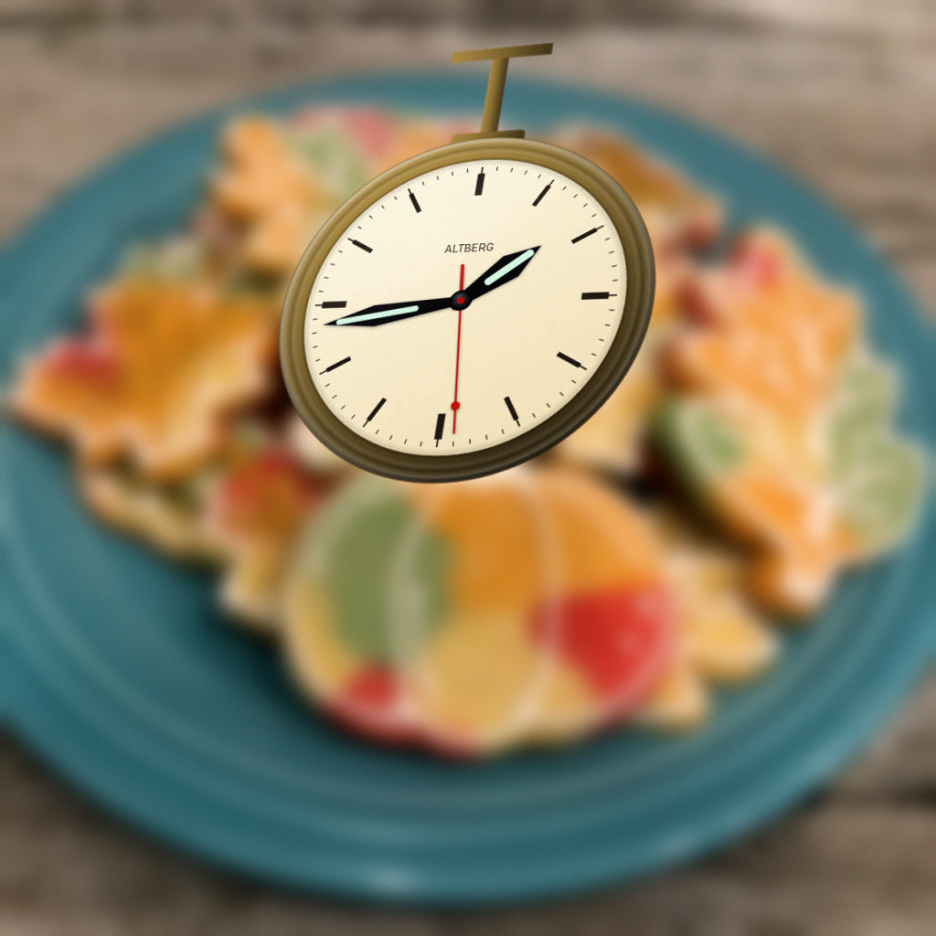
{"hour": 1, "minute": 43, "second": 29}
